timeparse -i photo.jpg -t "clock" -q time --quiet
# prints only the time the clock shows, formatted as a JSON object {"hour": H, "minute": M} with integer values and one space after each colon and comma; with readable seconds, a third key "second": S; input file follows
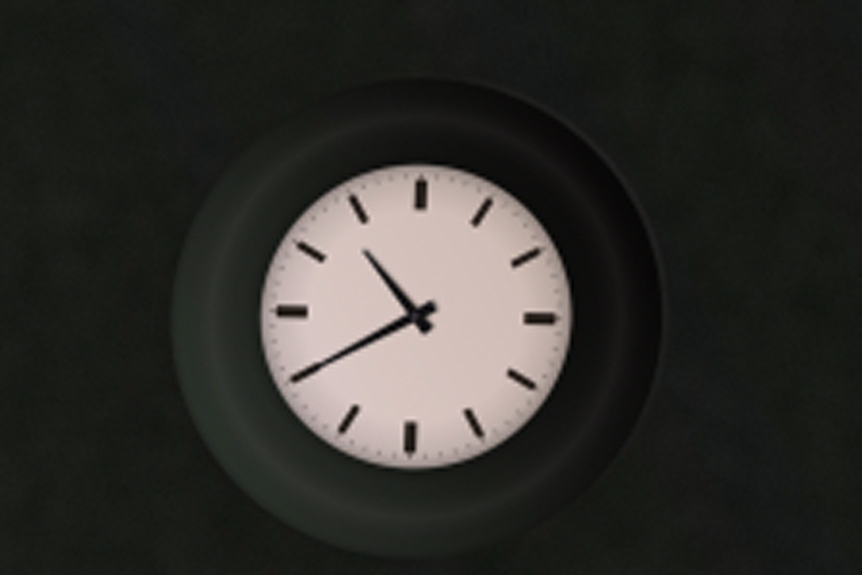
{"hour": 10, "minute": 40}
